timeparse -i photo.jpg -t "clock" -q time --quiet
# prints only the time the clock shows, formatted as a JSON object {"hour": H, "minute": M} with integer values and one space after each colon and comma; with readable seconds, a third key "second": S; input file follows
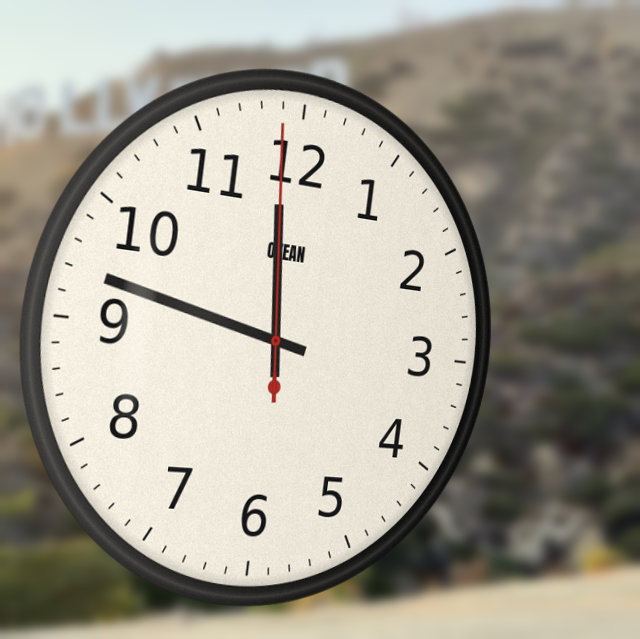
{"hour": 11, "minute": 46, "second": 59}
